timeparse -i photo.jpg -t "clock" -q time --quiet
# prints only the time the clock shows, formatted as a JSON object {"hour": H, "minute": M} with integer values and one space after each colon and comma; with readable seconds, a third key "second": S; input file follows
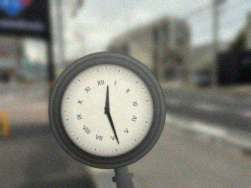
{"hour": 12, "minute": 29}
